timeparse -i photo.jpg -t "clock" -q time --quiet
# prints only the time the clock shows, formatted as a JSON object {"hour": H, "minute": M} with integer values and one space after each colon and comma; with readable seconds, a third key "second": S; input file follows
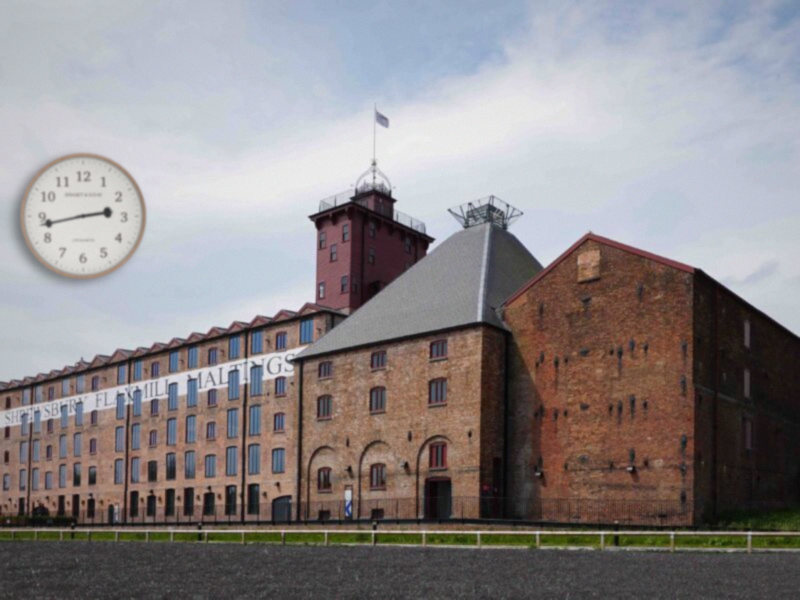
{"hour": 2, "minute": 43}
